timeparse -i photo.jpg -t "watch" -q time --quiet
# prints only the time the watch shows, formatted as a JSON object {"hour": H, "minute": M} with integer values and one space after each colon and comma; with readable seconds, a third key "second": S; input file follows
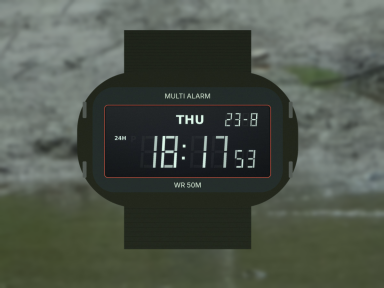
{"hour": 18, "minute": 17, "second": 53}
